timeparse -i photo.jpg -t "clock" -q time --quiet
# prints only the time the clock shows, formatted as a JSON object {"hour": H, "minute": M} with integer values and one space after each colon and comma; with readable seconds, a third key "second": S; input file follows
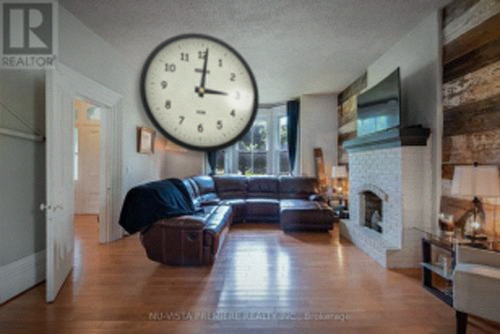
{"hour": 3, "minute": 1}
